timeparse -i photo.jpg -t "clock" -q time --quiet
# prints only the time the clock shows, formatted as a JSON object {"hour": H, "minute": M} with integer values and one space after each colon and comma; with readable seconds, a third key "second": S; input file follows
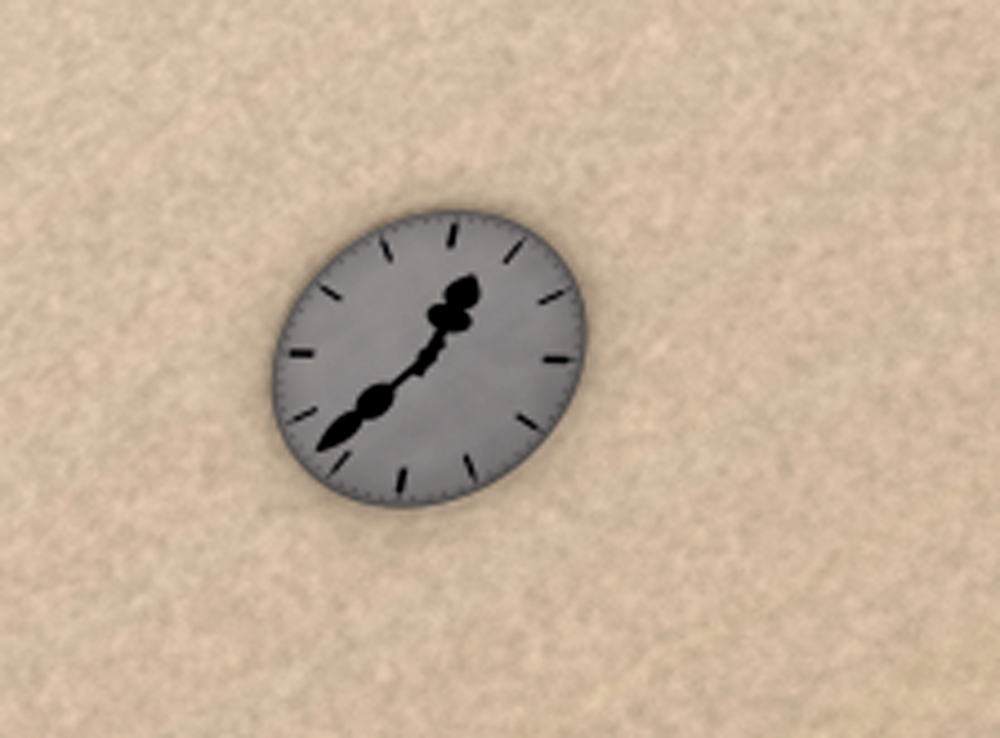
{"hour": 12, "minute": 37}
